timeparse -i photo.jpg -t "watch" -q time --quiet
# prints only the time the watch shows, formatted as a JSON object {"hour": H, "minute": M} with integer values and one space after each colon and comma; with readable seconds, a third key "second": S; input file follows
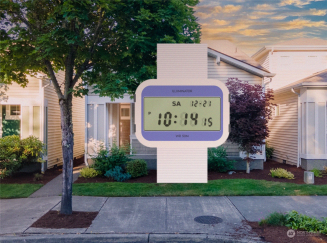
{"hour": 10, "minute": 14, "second": 15}
